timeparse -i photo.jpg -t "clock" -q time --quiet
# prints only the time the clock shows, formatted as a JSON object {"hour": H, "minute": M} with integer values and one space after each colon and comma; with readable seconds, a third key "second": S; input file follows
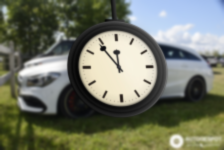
{"hour": 11, "minute": 54}
